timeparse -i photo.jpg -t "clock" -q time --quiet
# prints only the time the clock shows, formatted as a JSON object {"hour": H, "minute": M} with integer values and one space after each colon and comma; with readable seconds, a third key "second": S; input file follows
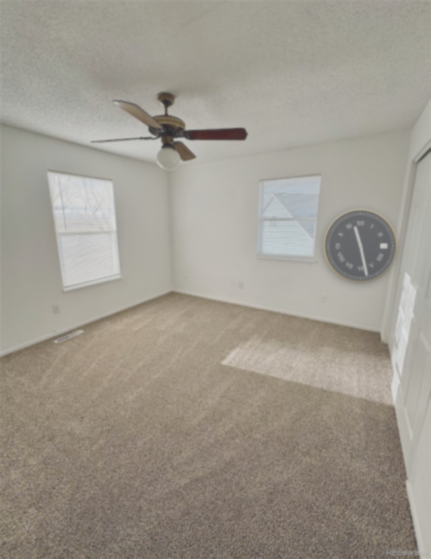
{"hour": 11, "minute": 28}
